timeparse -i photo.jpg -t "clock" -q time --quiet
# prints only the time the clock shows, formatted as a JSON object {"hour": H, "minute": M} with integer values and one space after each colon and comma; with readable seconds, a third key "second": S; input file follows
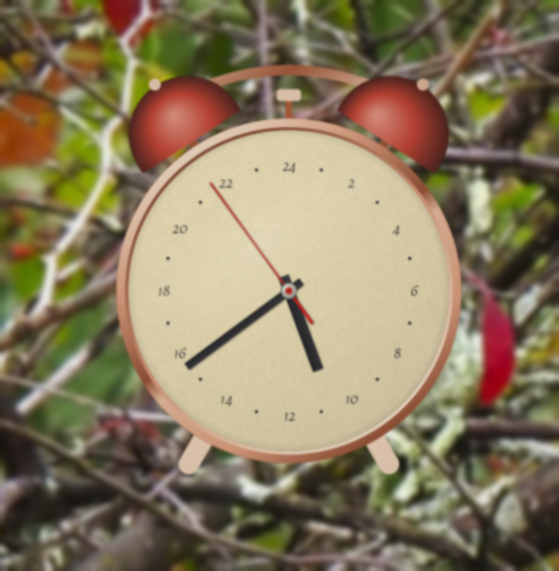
{"hour": 10, "minute": 38, "second": 54}
